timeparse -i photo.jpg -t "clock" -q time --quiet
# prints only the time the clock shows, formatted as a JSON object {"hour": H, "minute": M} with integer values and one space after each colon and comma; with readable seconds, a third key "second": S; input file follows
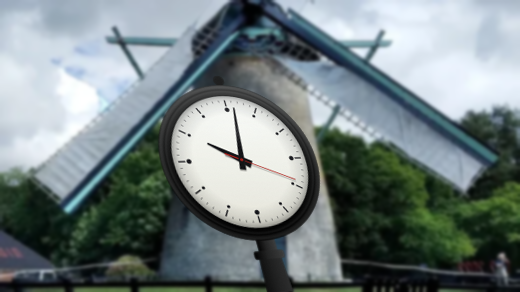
{"hour": 10, "minute": 1, "second": 19}
